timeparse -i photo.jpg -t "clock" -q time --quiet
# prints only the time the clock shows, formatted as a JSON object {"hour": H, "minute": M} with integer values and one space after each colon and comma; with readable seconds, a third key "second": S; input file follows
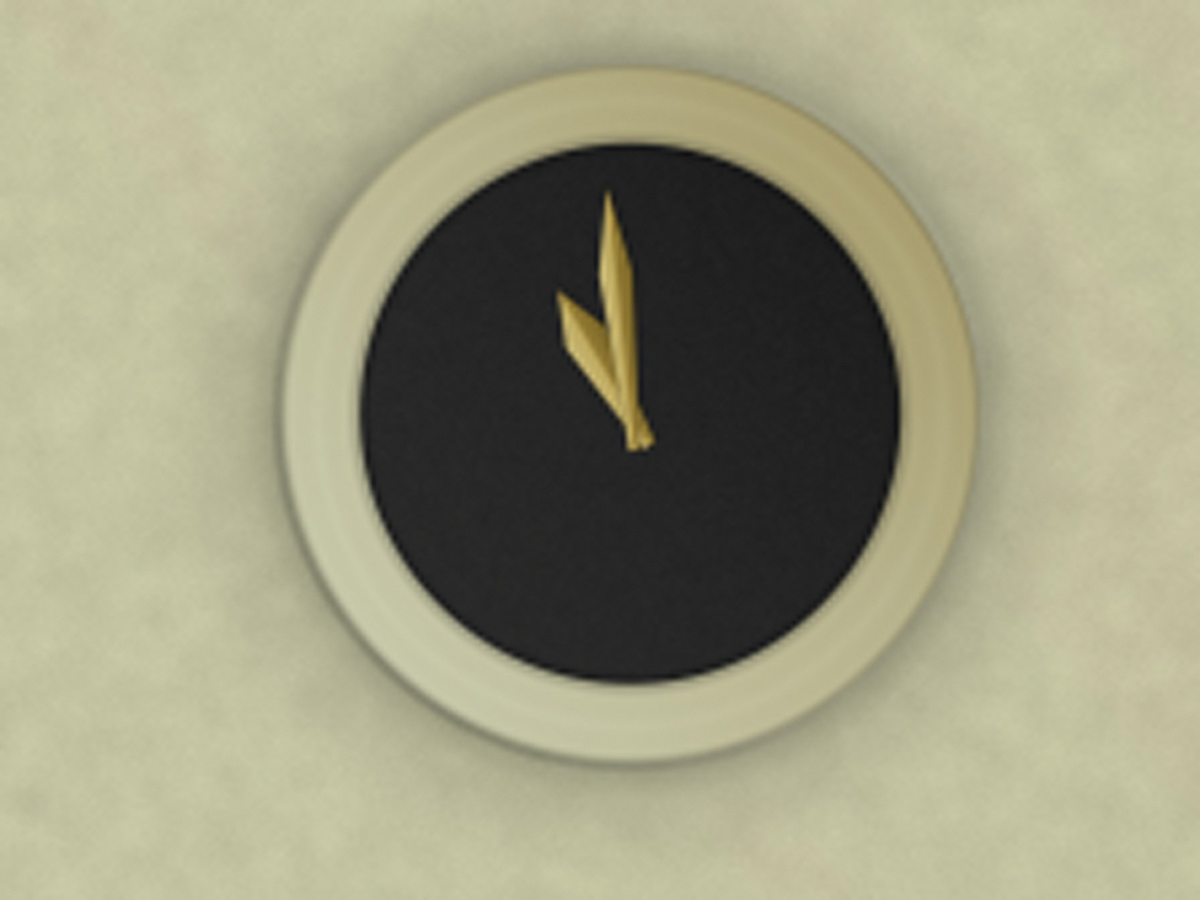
{"hour": 10, "minute": 59}
